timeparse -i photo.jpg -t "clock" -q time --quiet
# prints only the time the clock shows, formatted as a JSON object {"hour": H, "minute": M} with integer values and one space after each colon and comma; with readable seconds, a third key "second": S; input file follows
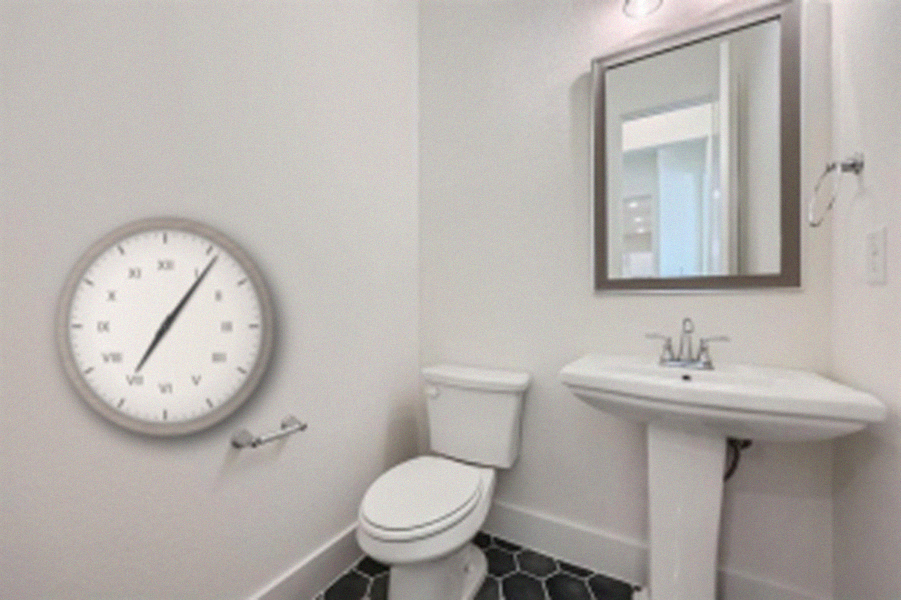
{"hour": 7, "minute": 6}
